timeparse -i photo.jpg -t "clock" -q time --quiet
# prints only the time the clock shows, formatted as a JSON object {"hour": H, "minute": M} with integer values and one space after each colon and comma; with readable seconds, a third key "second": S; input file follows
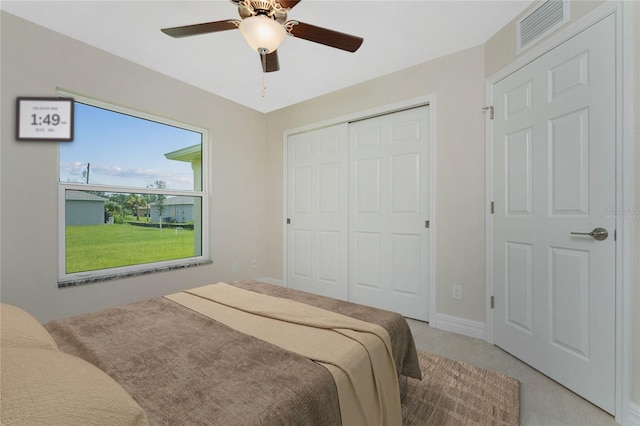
{"hour": 1, "minute": 49}
